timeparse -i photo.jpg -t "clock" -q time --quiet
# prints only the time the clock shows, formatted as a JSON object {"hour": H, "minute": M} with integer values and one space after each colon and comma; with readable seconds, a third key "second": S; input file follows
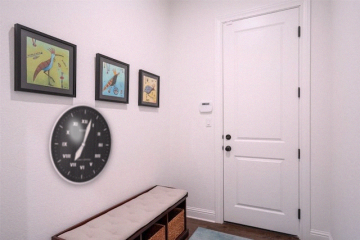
{"hour": 7, "minute": 3}
